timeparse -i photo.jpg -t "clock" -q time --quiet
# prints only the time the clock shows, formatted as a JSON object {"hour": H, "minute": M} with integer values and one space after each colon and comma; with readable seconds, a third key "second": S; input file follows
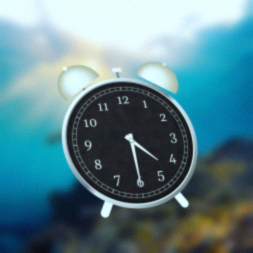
{"hour": 4, "minute": 30}
